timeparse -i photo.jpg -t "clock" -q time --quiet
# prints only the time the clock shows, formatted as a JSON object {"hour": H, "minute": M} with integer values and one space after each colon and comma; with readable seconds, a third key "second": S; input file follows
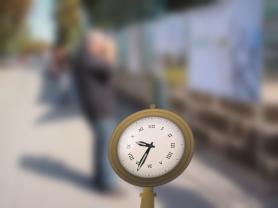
{"hour": 9, "minute": 34}
